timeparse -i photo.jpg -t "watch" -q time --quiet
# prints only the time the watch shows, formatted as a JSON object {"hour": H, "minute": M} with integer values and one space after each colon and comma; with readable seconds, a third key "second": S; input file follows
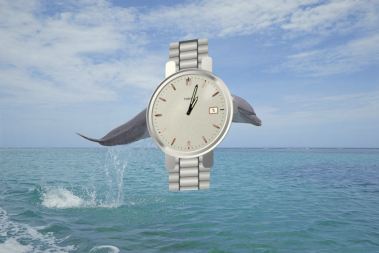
{"hour": 1, "minute": 3}
